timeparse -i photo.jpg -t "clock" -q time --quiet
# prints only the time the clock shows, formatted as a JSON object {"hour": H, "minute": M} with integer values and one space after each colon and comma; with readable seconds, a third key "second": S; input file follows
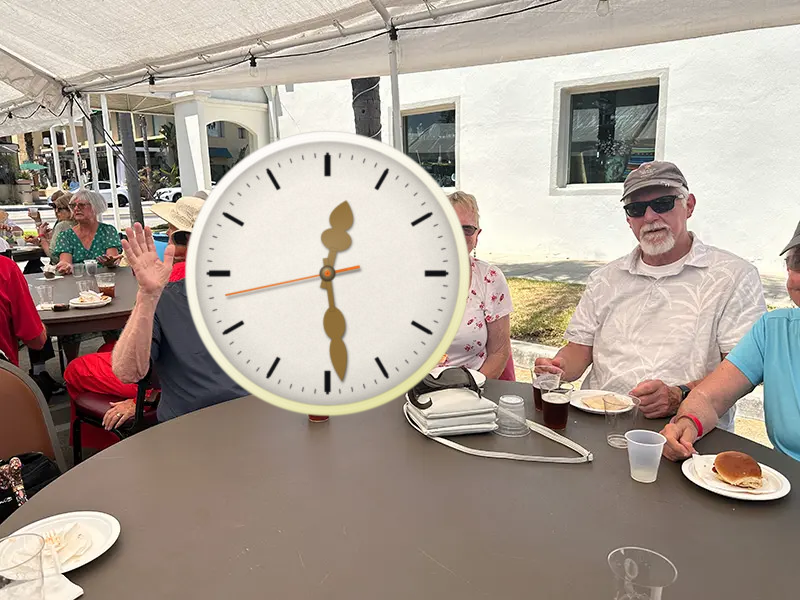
{"hour": 12, "minute": 28, "second": 43}
